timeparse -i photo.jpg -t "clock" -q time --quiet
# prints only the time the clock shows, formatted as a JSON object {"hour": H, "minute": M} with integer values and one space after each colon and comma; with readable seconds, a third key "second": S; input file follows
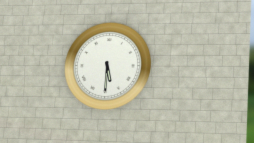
{"hour": 5, "minute": 30}
